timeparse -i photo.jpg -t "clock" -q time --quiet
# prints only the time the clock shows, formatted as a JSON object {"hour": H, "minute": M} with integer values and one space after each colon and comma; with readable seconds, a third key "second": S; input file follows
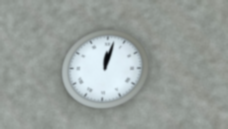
{"hour": 12, "minute": 2}
